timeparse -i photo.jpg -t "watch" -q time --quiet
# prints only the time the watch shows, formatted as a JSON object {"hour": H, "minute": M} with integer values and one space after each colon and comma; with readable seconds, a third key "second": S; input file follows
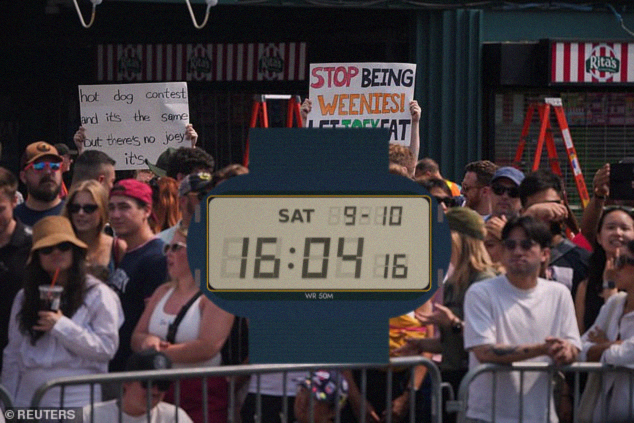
{"hour": 16, "minute": 4, "second": 16}
